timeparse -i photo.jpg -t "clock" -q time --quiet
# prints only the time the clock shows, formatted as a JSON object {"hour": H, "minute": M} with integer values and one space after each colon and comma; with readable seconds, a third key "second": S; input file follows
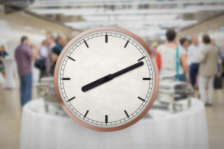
{"hour": 8, "minute": 11}
